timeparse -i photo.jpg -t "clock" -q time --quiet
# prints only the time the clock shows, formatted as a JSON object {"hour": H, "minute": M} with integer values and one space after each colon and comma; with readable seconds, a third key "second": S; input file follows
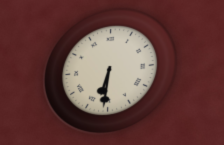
{"hour": 6, "minute": 31}
